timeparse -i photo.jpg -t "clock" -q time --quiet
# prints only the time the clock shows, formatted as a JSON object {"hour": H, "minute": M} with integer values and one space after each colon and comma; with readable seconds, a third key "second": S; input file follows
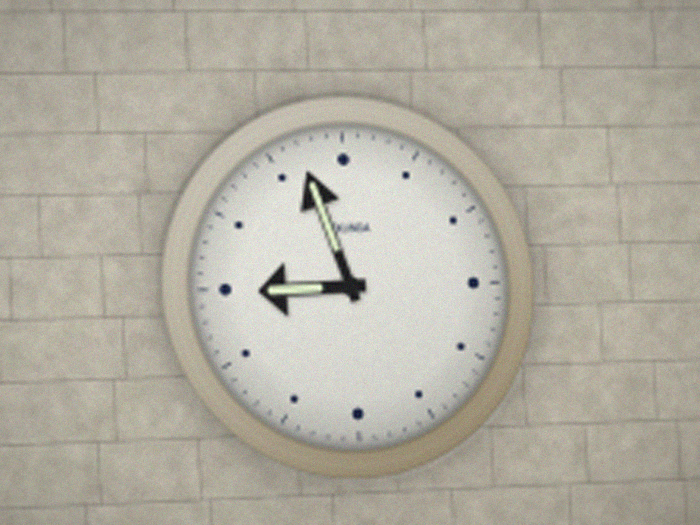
{"hour": 8, "minute": 57}
